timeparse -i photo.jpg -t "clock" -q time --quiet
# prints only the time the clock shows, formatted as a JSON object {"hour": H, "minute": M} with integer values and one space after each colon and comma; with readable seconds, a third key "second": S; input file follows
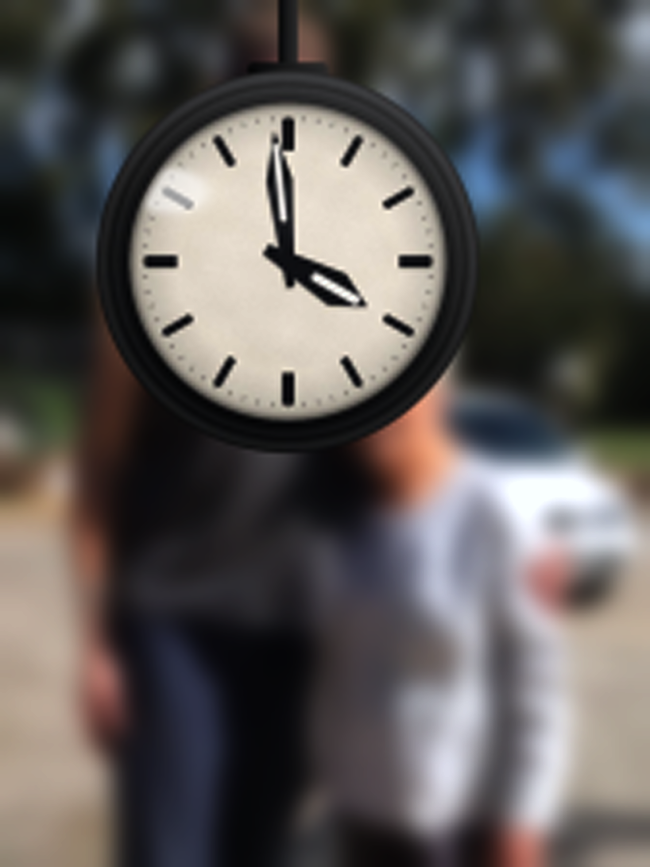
{"hour": 3, "minute": 59}
